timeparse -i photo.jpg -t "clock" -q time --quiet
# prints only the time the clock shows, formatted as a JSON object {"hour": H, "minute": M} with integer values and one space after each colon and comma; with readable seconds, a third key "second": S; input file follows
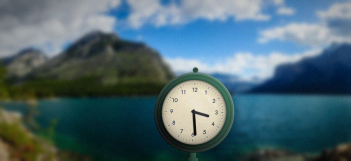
{"hour": 3, "minute": 29}
